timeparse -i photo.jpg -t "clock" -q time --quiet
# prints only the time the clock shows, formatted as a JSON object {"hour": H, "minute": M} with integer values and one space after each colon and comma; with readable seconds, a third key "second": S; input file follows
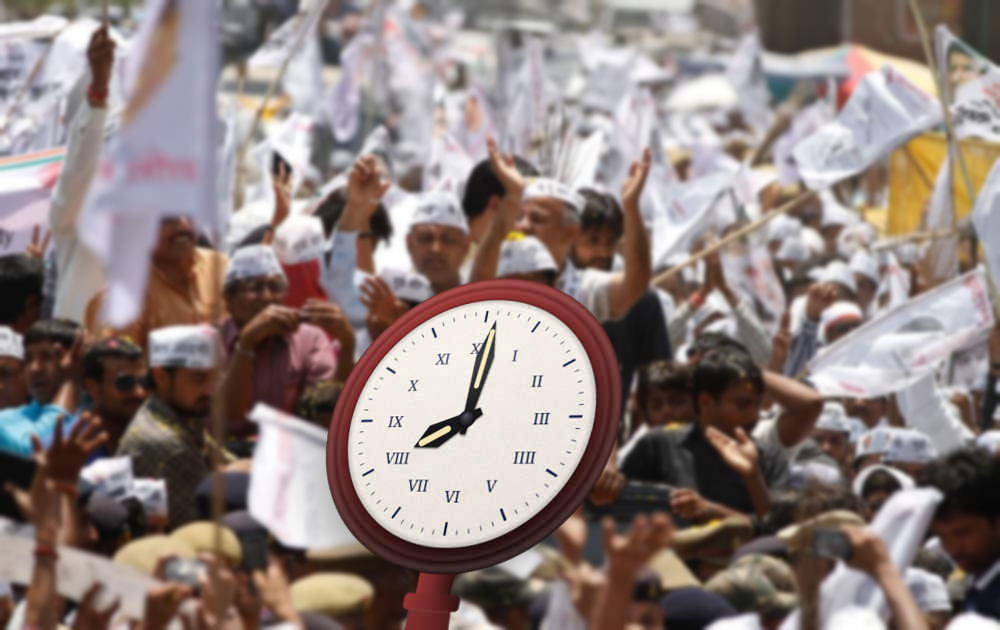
{"hour": 8, "minute": 1}
